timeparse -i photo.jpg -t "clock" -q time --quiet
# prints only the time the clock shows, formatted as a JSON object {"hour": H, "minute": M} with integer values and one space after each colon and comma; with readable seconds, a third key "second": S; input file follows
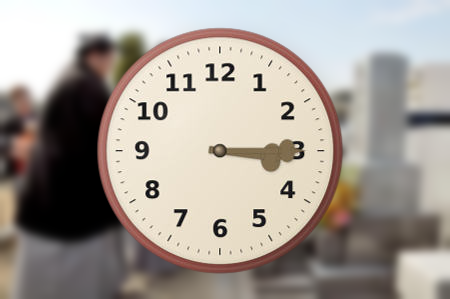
{"hour": 3, "minute": 15}
